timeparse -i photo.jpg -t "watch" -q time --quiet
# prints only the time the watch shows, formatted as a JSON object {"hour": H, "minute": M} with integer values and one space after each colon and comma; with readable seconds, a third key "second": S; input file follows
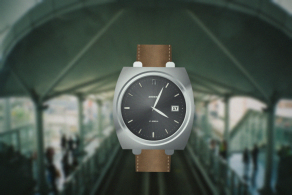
{"hour": 4, "minute": 4}
